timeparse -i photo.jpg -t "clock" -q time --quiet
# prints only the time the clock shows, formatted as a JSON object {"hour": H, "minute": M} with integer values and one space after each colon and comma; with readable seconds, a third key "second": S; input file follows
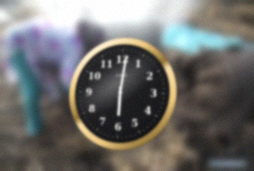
{"hour": 6, "minute": 1}
